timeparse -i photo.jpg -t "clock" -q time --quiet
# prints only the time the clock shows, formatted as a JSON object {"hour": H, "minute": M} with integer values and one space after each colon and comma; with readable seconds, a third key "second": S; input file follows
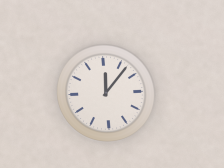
{"hour": 12, "minute": 7}
